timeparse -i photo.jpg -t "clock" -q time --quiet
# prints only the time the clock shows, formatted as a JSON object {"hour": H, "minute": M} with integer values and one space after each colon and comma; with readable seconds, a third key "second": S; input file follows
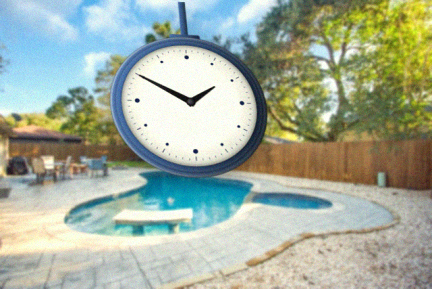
{"hour": 1, "minute": 50}
